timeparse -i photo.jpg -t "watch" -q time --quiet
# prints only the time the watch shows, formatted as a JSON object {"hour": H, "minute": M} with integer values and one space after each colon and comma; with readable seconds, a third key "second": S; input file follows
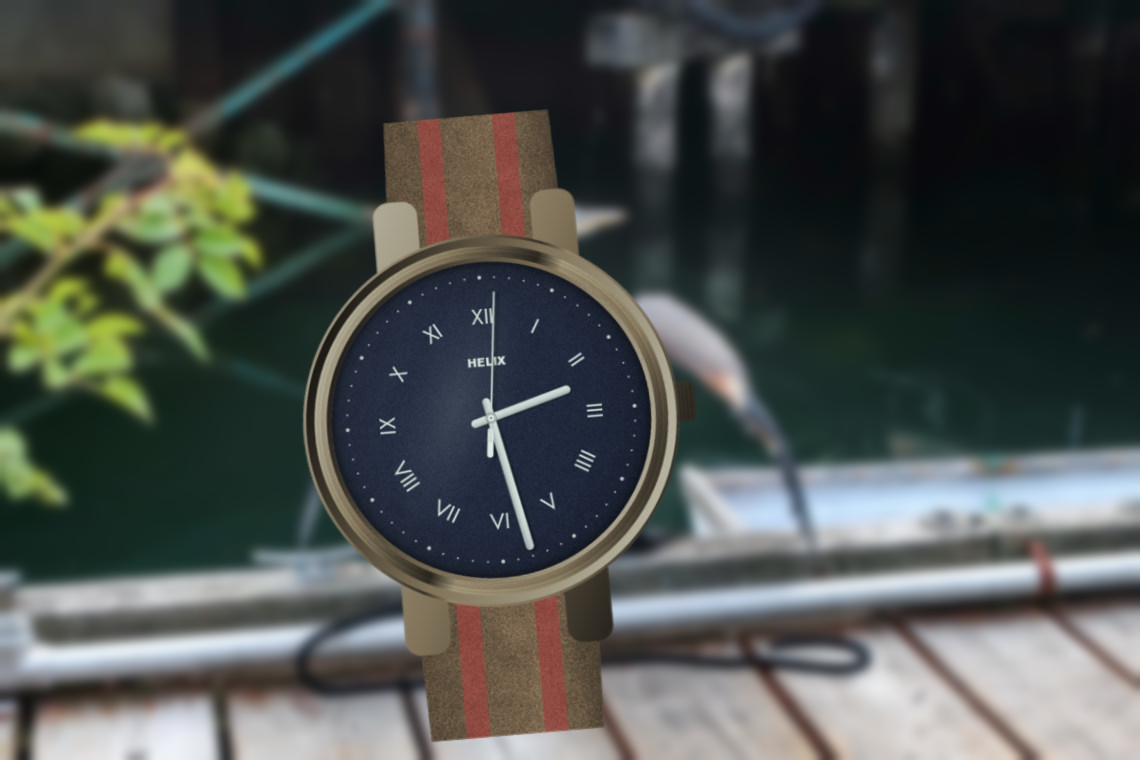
{"hour": 2, "minute": 28, "second": 1}
